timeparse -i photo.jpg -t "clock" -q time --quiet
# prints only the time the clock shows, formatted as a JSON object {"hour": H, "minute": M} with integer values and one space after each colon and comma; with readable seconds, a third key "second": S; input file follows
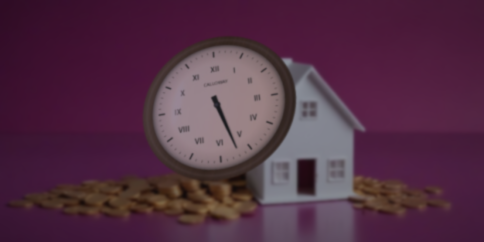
{"hour": 5, "minute": 27}
